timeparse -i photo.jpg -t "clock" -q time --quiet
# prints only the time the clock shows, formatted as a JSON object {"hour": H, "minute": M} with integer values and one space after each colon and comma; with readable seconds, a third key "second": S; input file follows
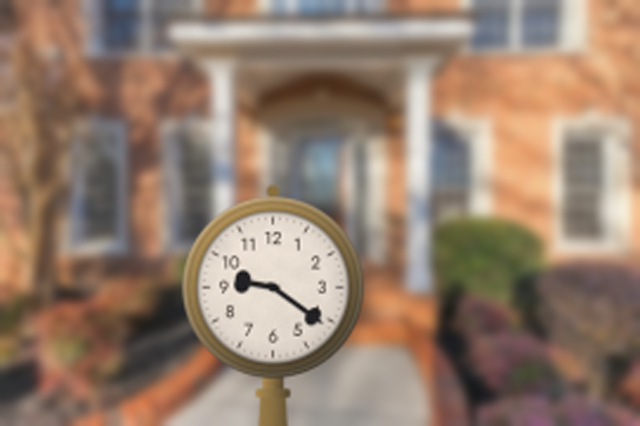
{"hour": 9, "minute": 21}
